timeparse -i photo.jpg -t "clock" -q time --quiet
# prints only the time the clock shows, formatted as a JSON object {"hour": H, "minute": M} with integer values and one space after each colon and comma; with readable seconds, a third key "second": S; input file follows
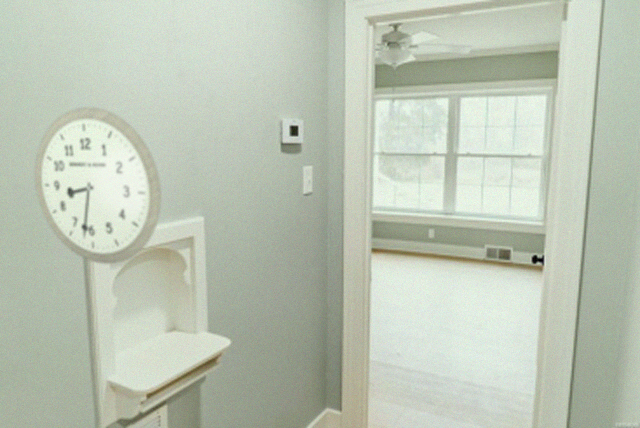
{"hour": 8, "minute": 32}
